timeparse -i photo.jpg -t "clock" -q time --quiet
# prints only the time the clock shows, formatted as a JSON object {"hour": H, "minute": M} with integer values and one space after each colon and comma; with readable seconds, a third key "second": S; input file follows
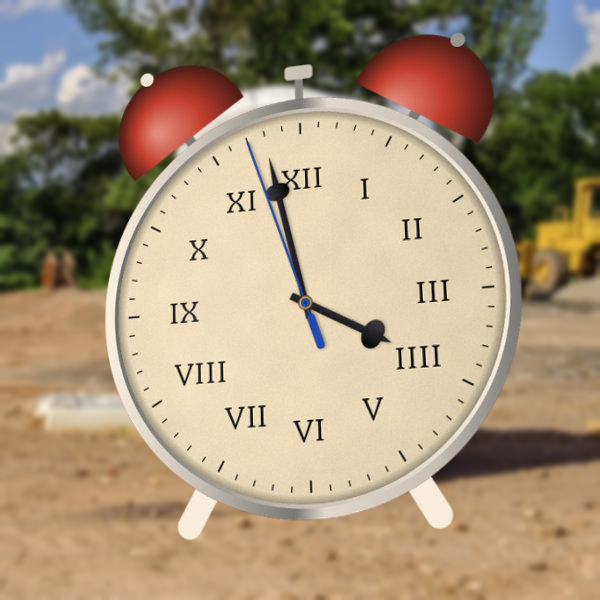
{"hour": 3, "minute": 57, "second": 57}
